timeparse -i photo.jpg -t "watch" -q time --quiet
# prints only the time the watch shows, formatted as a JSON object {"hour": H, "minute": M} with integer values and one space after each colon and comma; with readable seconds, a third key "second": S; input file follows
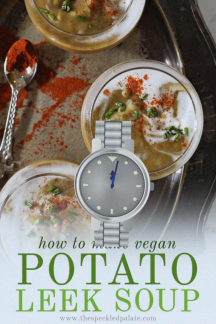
{"hour": 12, "minute": 2}
